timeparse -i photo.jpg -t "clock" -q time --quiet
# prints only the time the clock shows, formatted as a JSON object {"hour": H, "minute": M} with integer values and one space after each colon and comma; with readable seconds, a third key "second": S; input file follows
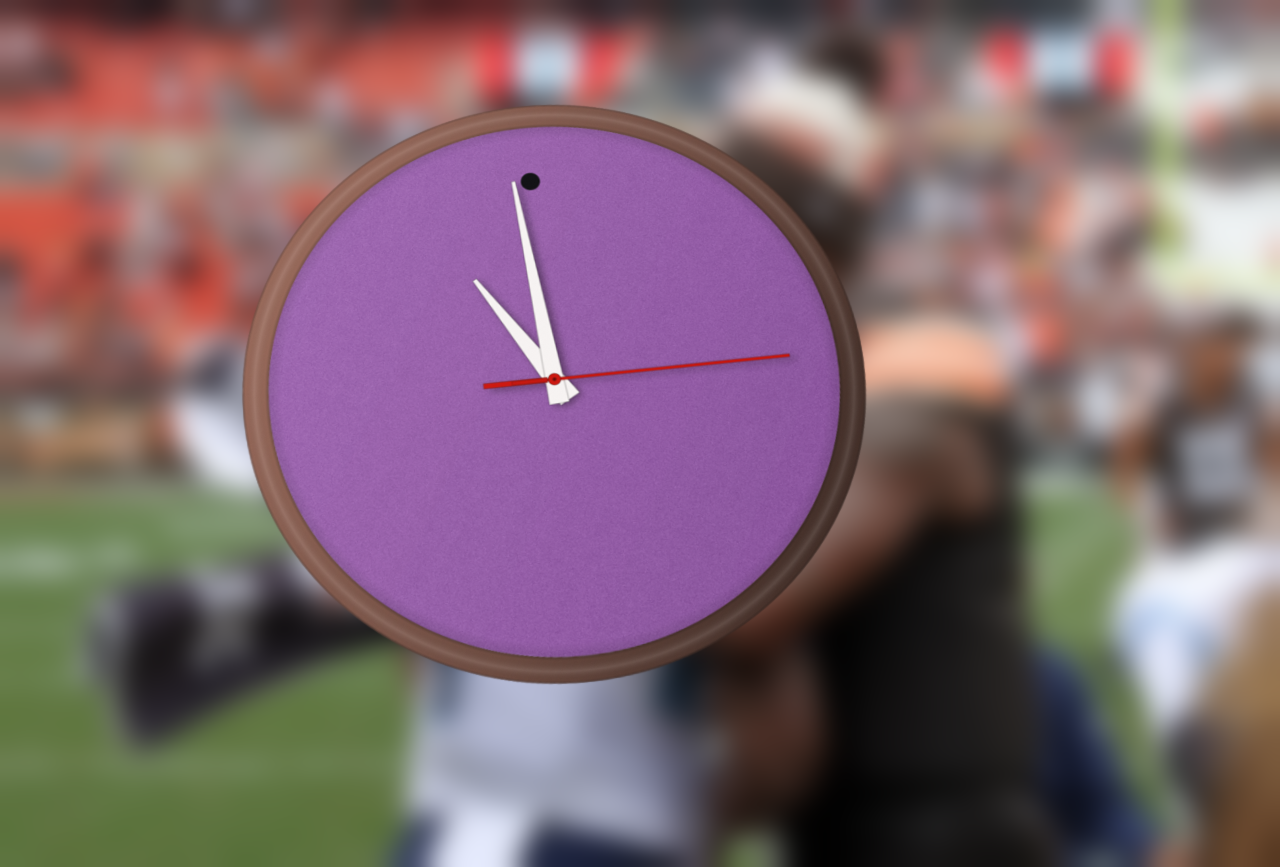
{"hour": 10, "minute": 59, "second": 15}
